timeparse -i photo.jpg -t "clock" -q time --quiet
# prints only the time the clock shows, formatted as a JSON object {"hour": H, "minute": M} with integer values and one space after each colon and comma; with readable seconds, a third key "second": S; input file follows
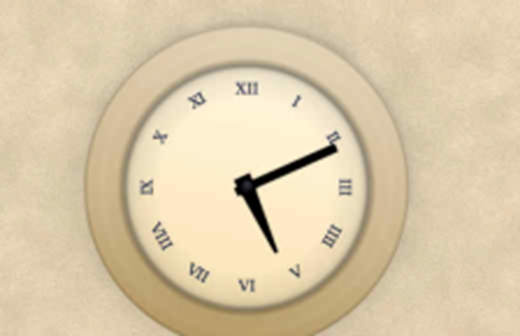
{"hour": 5, "minute": 11}
